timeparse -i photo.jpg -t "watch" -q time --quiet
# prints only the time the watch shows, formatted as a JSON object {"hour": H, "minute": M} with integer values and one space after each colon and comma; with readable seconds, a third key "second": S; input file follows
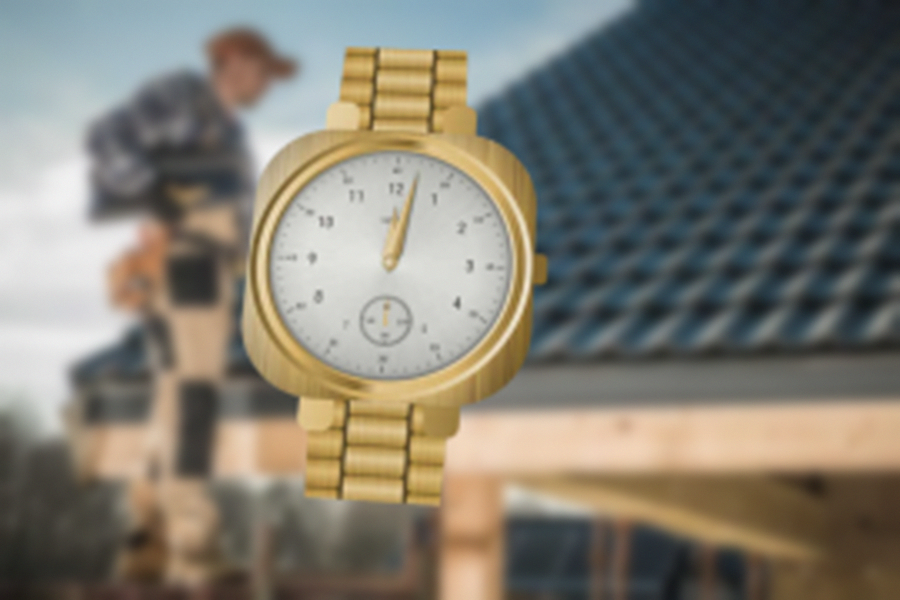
{"hour": 12, "minute": 2}
